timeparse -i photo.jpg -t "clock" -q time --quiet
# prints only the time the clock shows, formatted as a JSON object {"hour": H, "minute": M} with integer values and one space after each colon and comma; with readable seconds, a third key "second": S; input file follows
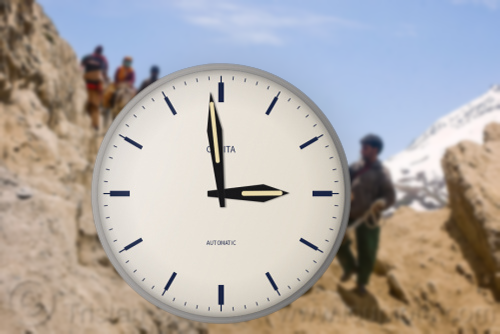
{"hour": 2, "minute": 59}
